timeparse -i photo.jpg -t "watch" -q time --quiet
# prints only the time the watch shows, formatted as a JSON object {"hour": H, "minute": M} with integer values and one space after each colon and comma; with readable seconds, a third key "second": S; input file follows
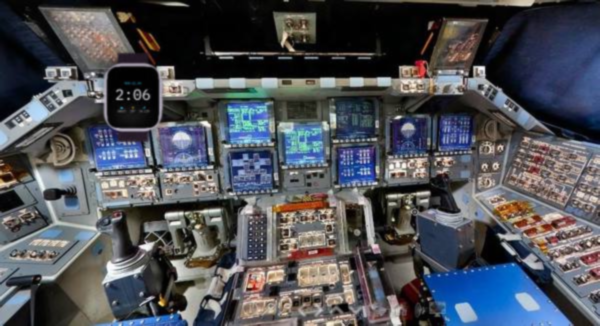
{"hour": 2, "minute": 6}
